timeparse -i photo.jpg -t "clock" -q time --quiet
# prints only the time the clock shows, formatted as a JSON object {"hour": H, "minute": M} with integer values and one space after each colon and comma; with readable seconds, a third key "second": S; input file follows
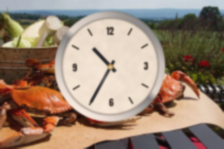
{"hour": 10, "minute": 35}
